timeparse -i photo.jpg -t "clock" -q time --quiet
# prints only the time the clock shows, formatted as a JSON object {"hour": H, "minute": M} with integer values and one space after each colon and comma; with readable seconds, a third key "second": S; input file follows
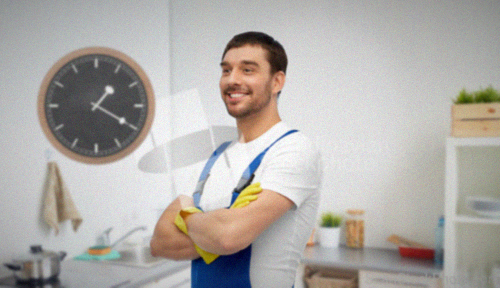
{"hour": 1, "minute": 20}
